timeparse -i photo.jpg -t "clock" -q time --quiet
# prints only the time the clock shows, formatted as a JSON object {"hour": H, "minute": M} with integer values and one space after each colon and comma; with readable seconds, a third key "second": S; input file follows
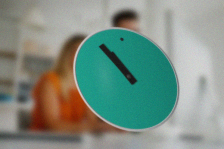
{"hour": 10, "minute": 54}
